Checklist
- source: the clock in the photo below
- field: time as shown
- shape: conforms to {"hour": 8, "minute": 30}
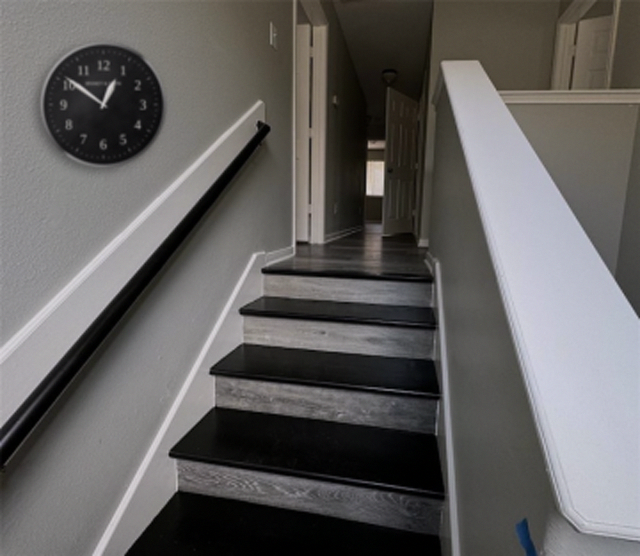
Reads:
{"hour": 12, "minute": 51}
